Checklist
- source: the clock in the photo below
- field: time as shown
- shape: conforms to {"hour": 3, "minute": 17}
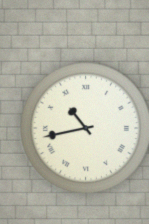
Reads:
{"hour": 10, "minute": 43}
